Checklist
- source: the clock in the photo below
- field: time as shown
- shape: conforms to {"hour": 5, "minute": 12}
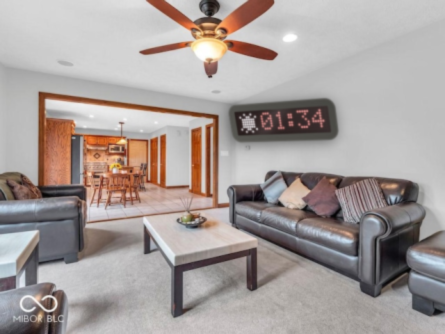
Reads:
{"hour": 1, "minute": 34}
